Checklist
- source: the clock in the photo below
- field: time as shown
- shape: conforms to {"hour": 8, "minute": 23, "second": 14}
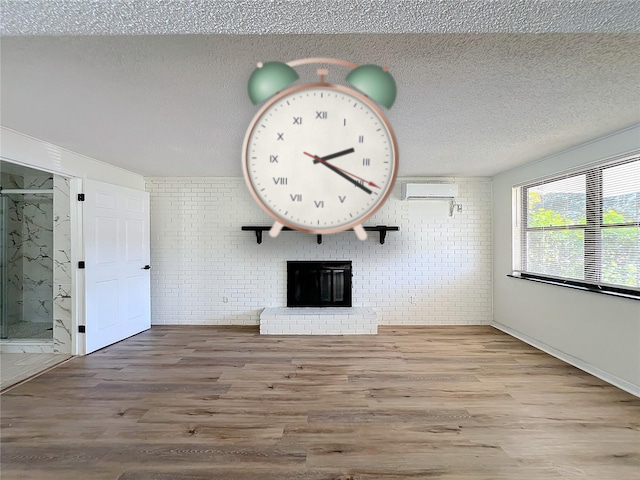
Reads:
{"hour": 2, "minute": 20, "second": 19}
